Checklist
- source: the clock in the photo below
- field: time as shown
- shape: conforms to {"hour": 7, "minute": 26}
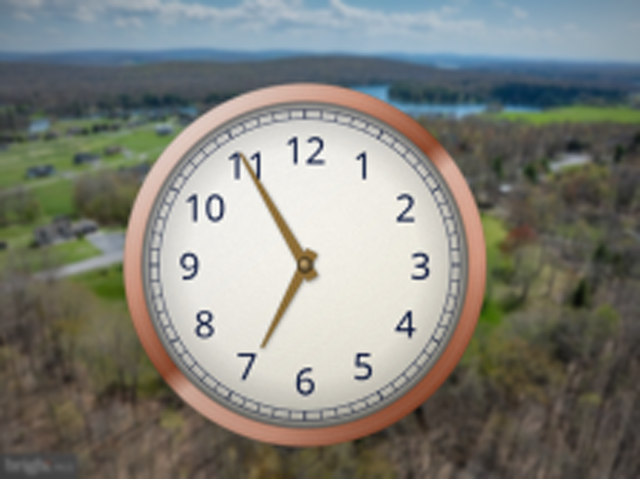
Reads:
{"hour": 6, "minute": 55}
